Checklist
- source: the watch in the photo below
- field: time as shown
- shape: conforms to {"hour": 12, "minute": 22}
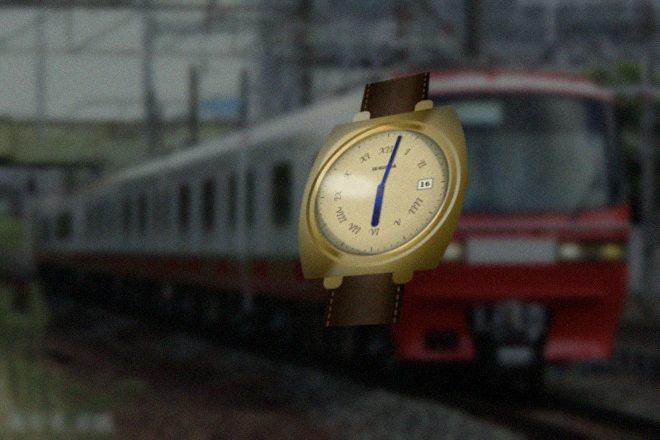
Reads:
{"hour": 6, "minute": 2}
